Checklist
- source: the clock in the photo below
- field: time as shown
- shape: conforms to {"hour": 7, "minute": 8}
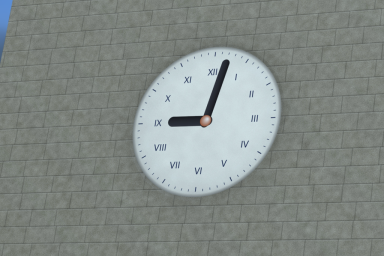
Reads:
{"hour": 9, "minute": 2}
